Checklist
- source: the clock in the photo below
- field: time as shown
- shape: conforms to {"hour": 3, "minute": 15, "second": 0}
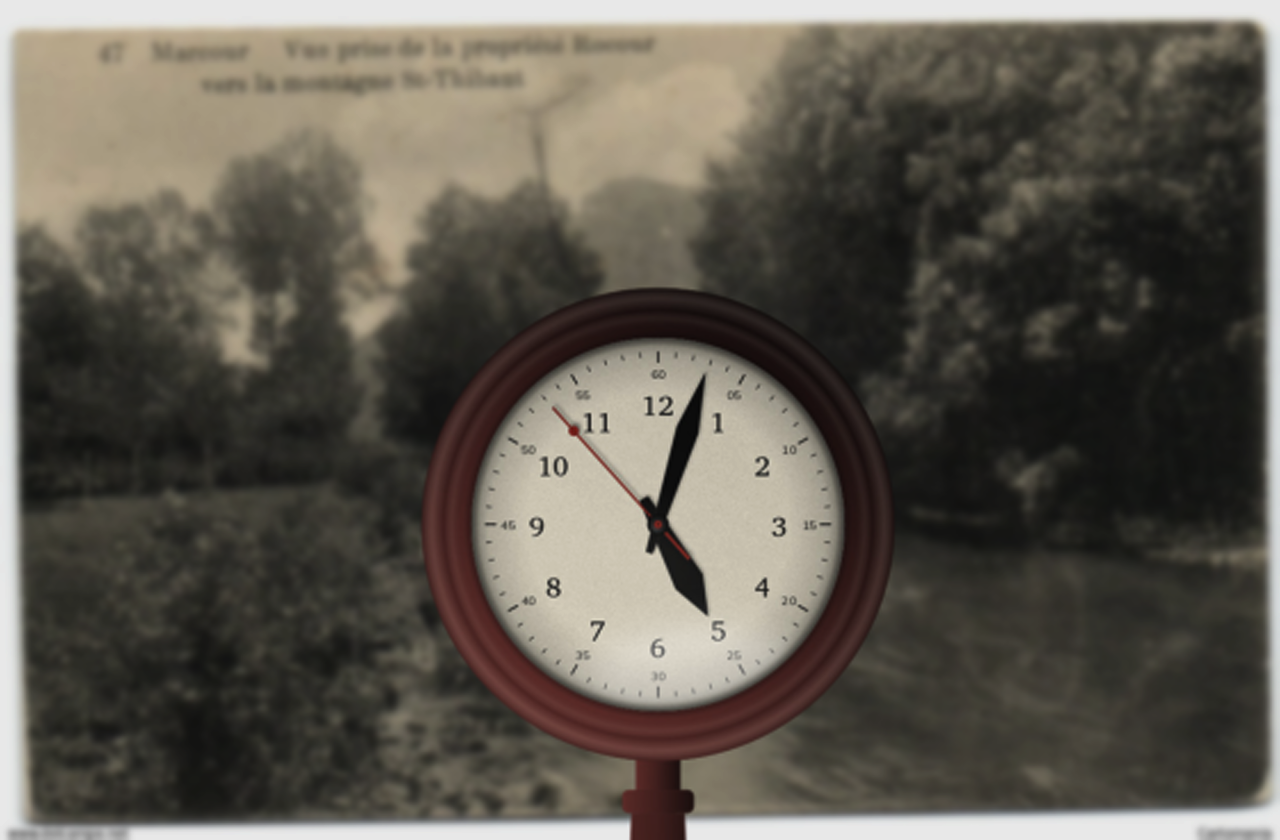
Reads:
{"hour": 5, "minute": 2, "second": 53}
